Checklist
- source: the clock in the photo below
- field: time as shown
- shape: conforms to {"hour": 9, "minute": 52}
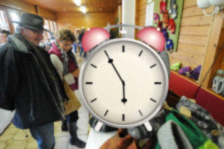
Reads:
{"hour": 5, "minute": 55}
